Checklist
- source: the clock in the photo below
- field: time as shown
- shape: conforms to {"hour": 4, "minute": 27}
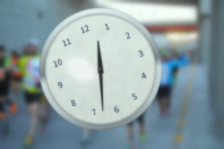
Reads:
{"hour": 12, "minute": 33}
